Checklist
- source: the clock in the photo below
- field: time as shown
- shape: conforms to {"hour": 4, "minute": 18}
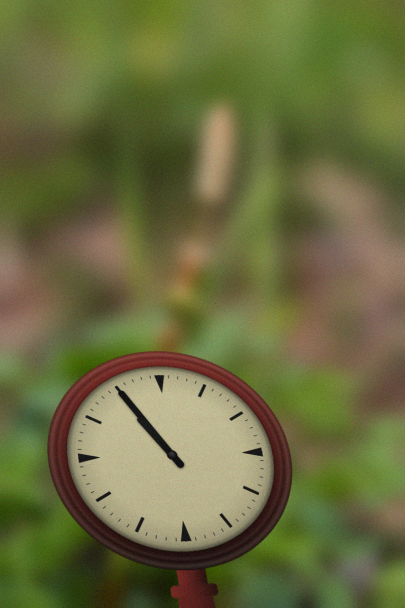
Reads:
{"hour": 10, "minute": 55}
